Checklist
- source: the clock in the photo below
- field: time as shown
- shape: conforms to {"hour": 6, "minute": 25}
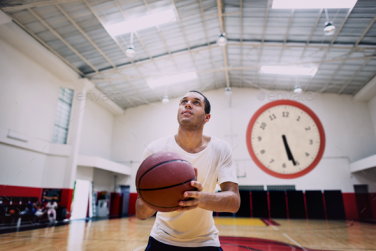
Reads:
{"hour": 5, "minute": 26}
